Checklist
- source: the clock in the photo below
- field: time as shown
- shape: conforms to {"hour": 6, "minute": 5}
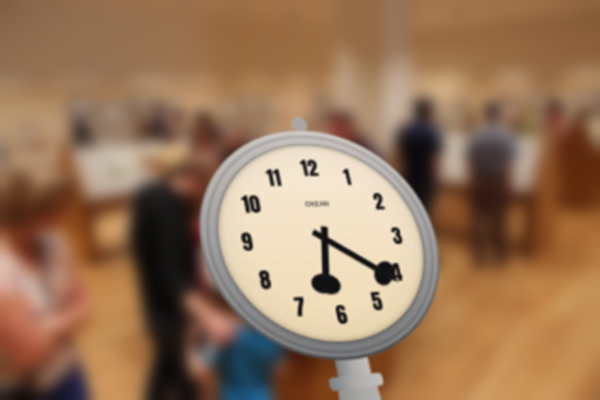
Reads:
{"hour": 6, "minute": 21}
